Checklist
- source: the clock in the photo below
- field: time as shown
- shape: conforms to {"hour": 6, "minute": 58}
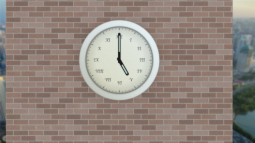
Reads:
{"hour": 5, "minute": 0}
